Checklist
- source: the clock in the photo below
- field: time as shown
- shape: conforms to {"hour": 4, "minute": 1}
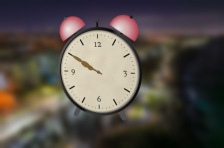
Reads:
{"hour": 9, "minute": 50}
